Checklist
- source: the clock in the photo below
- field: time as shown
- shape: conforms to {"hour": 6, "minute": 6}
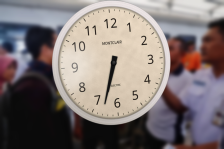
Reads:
{"hour": 6, "minute": 33}
